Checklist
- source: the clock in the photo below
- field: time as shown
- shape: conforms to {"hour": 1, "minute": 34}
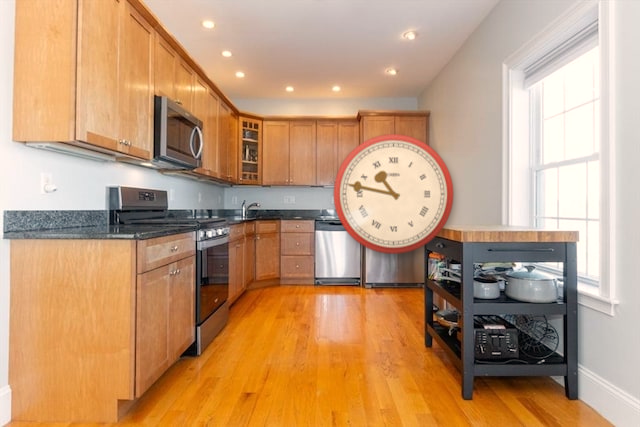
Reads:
{"hour": 10, "minute": 47}
